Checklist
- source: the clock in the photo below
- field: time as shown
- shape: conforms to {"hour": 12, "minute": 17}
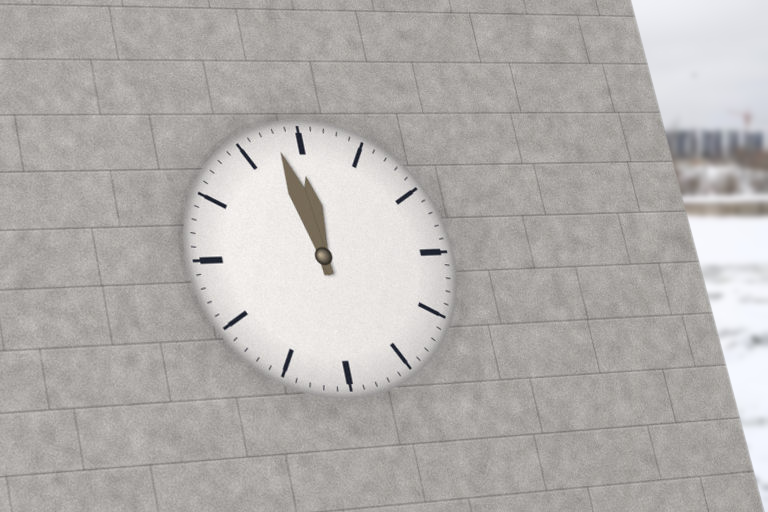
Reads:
{"hour": 11, "minute": 58}
